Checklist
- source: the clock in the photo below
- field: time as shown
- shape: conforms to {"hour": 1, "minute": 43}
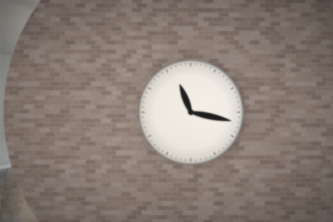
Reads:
{"hour": 11, "minute": 17}
